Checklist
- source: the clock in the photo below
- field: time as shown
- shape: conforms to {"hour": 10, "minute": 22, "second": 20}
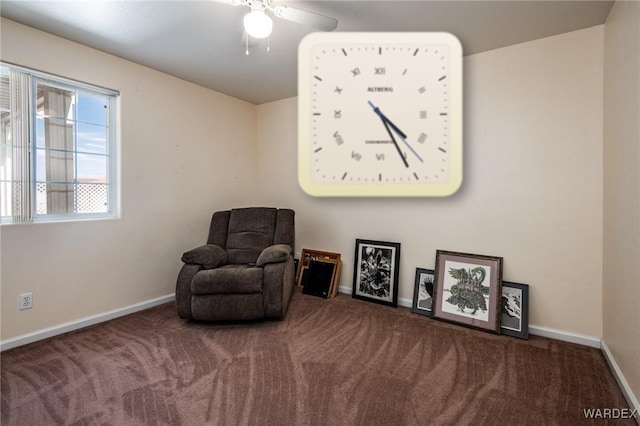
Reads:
{"hour": 4, "minute": 25, "second": 23}
